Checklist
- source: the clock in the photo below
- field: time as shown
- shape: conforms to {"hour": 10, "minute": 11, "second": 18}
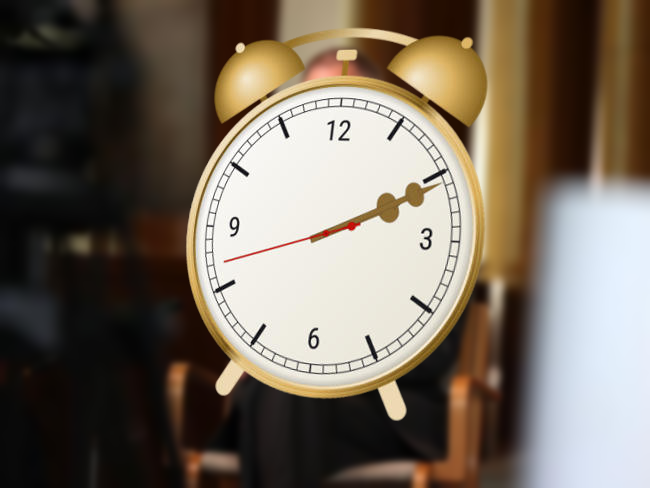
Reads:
{"hour": 2, "minute": 10, "second": 42}
